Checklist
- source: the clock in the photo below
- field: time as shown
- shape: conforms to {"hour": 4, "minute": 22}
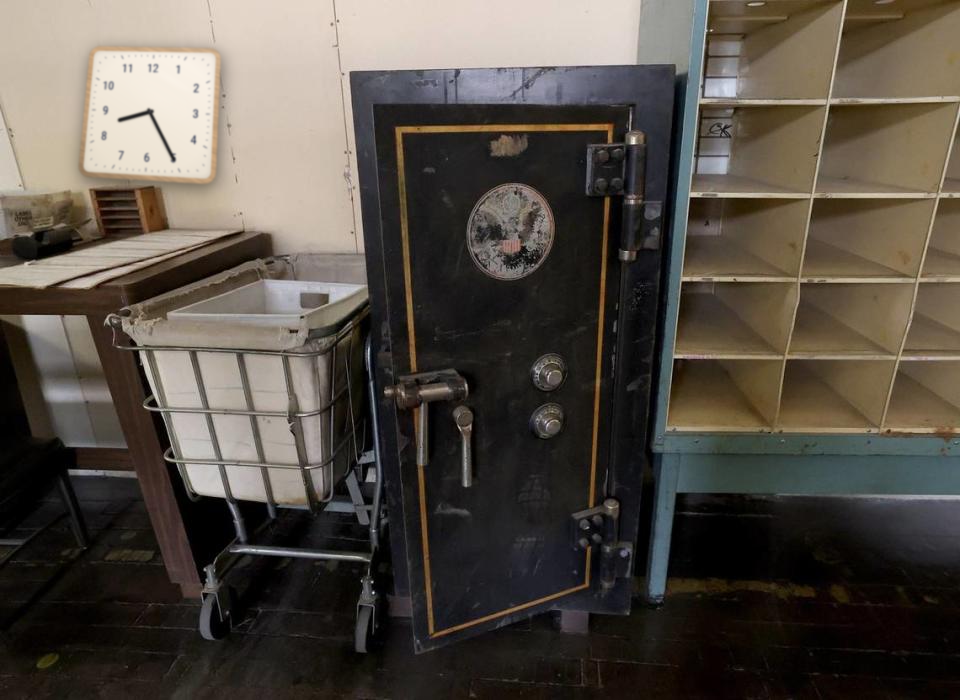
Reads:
{"hour": 8, "minute": 25}
